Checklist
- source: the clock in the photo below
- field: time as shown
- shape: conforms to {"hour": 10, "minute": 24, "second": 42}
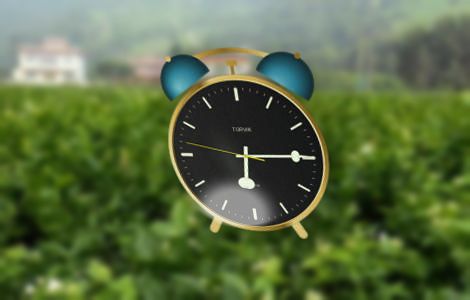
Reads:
{"hour": 6, "minute": 14, "second": 47}
